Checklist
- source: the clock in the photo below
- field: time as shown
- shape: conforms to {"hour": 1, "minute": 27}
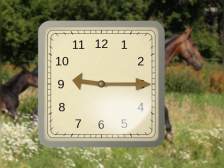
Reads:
{"hour": 9, "minute": 15}
